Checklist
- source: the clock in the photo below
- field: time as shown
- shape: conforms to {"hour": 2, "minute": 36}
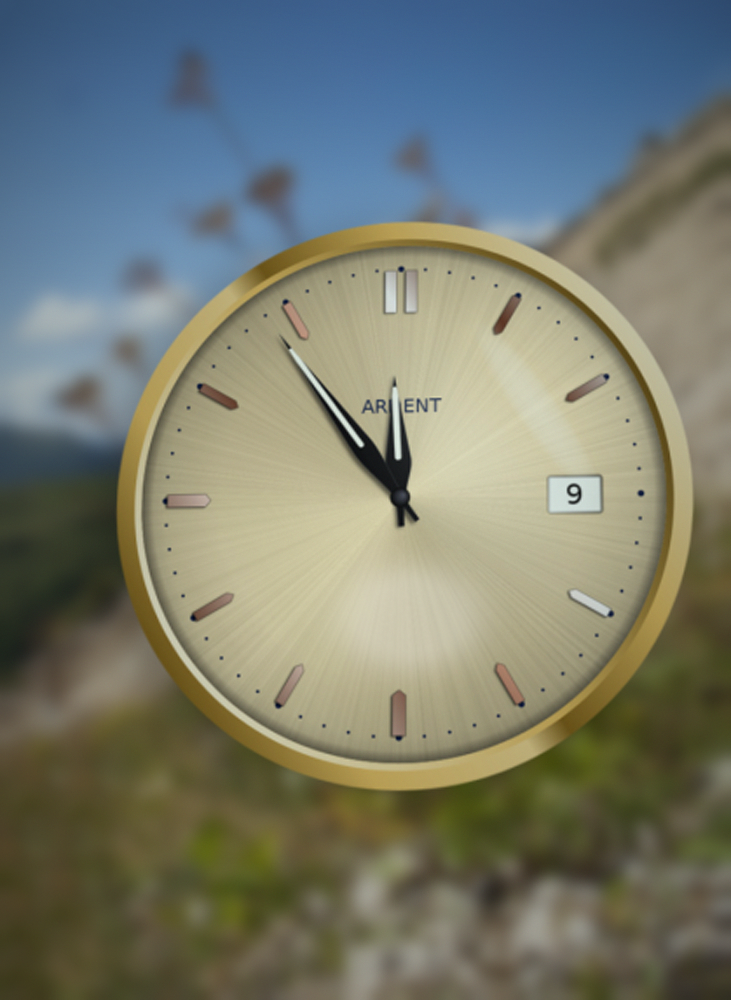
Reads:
{"hour": 11, "minute": 54}
